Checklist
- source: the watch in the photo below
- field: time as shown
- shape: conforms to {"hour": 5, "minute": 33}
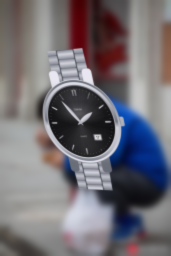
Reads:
{"hour": 1, "minute": 54}
